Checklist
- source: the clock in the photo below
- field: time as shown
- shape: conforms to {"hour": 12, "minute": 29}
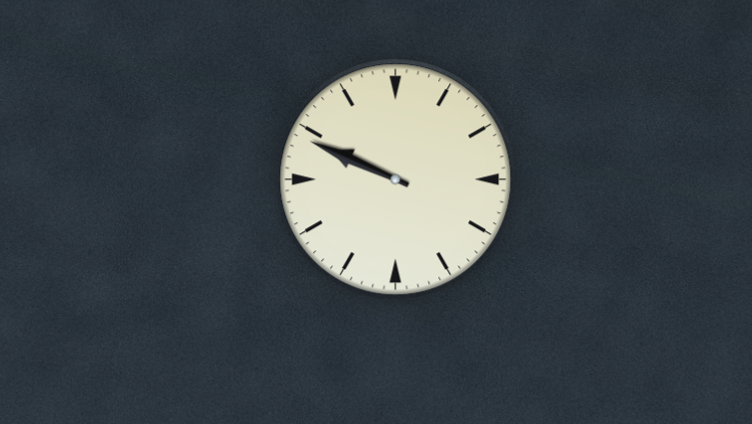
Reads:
{"hour": 9, "minute": 49}
